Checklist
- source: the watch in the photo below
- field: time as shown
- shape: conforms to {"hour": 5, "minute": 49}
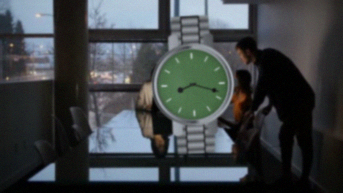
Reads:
{"hour": 8, "minute": 18}
